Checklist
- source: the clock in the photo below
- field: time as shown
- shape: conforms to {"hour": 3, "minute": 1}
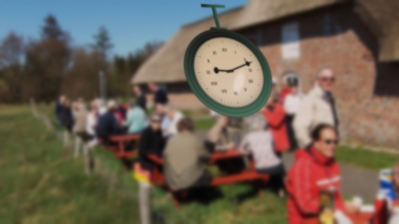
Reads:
{"hour": 9, "minute": 12}
